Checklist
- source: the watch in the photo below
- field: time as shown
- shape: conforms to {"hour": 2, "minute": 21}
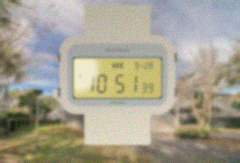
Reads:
{"hour": 10, "minute": 51}
